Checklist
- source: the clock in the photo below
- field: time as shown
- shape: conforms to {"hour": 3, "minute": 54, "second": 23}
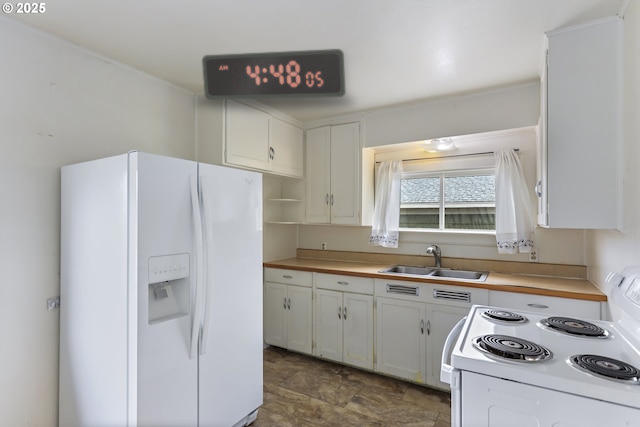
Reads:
{"hour": 4, "minute": 48, "second": 5}
